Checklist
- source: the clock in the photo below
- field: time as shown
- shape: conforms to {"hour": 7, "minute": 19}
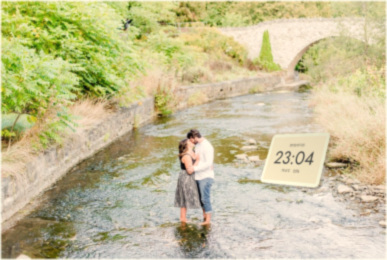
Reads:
{"hour": 23, "minute": 4}
